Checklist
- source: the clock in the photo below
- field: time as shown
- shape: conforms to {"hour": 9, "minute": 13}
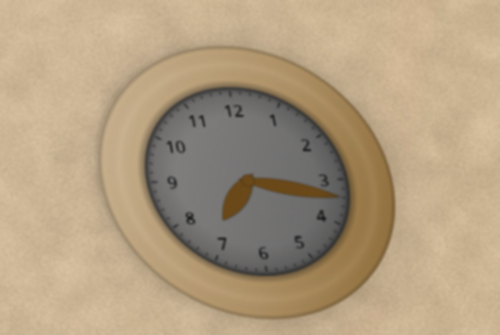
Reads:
{"hour": 7, "minute": 17}
